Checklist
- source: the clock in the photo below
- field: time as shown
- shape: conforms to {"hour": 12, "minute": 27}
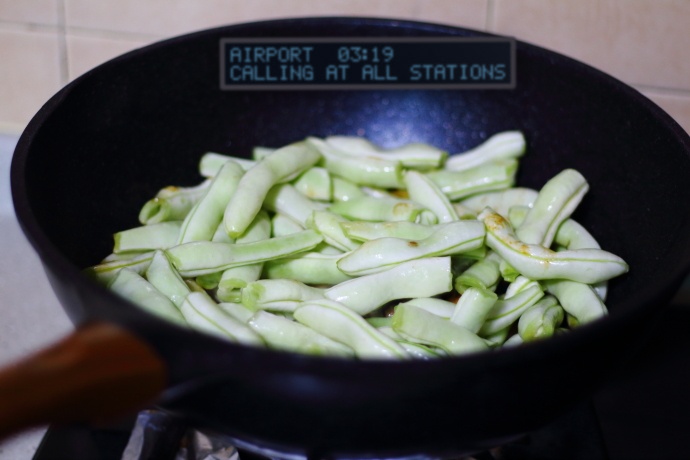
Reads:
{"hour": 3, "minute": 19}
